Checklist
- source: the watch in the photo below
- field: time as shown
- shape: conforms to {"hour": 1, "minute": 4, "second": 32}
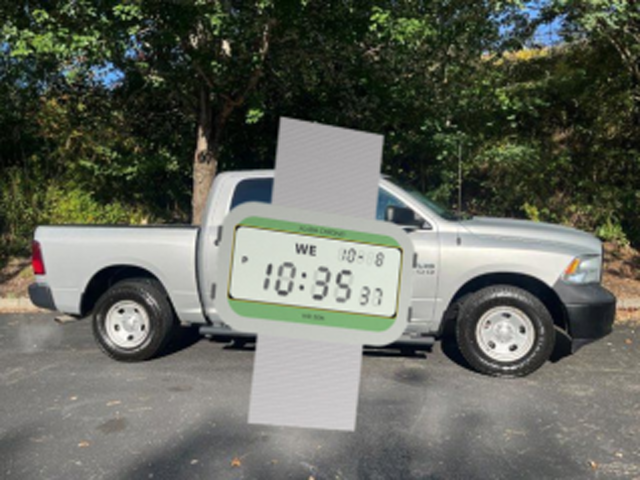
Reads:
{"hour": 10, "minute": 35, "second": 37}
